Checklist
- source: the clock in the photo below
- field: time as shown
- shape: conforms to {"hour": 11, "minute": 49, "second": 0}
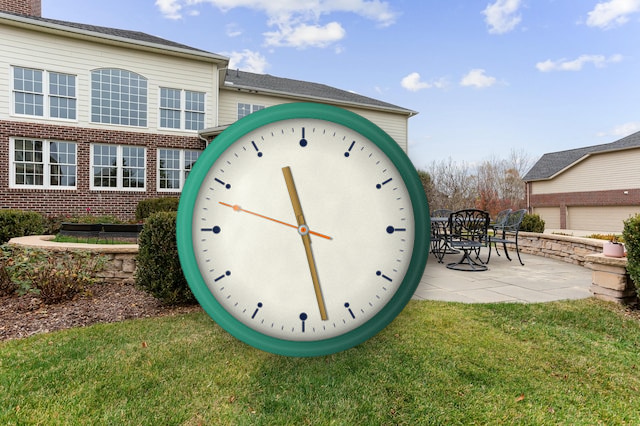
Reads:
{"hour": 11, "minute": 27, "second": 48}
